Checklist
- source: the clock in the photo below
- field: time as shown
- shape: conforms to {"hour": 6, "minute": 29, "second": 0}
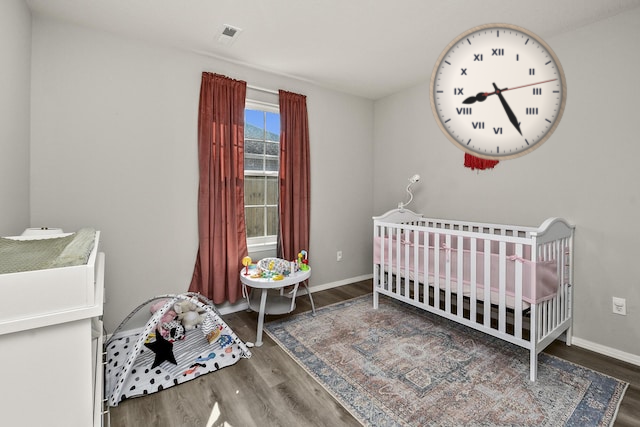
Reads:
{"hour": 8, "minute": 25, "second": 13}
